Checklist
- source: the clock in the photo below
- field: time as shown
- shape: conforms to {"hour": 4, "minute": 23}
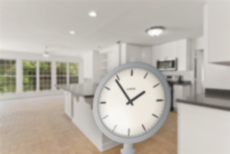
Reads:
{"hour": 1, "minute": 54}
